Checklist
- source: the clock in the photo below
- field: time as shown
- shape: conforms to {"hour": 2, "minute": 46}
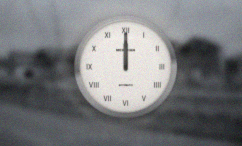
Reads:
{"hour": 12, "minute": 0}
